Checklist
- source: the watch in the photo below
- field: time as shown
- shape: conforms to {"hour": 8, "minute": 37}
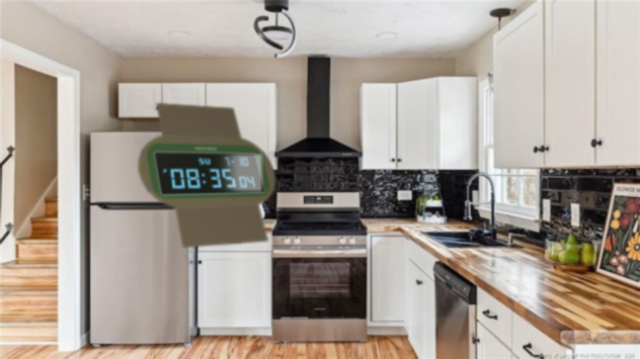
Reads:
{"hour": 8, "minute": 35}
